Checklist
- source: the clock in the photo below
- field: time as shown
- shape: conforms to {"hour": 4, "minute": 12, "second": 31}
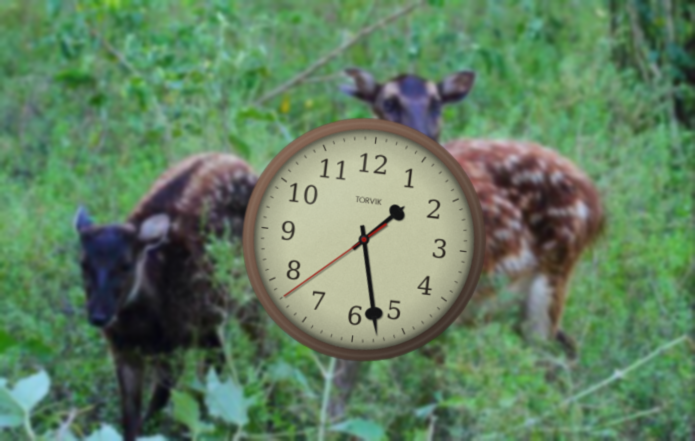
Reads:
{"hour": 1, "minute": 27, "second": 38}
